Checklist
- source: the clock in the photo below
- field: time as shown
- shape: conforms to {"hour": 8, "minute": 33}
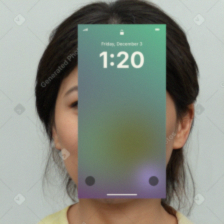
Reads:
{"hour": 1, "minute": 20}
